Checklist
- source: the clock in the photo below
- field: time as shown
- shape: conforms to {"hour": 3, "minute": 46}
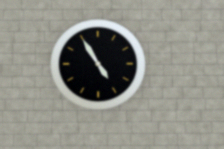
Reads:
{"hour": 4, "minute": 55}
